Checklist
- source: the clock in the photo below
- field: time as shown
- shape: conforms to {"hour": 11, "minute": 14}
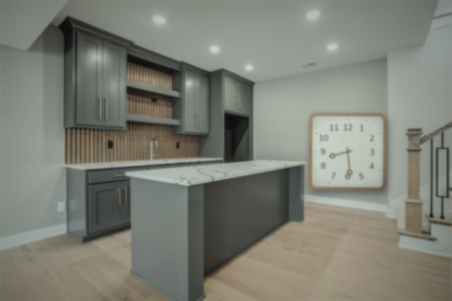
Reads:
{"hour": 8, "minute": 29}
